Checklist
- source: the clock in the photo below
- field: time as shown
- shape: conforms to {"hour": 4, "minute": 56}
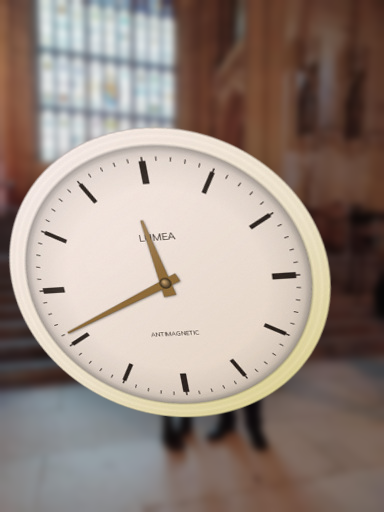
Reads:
{"hour": 11, "minute": 41}
